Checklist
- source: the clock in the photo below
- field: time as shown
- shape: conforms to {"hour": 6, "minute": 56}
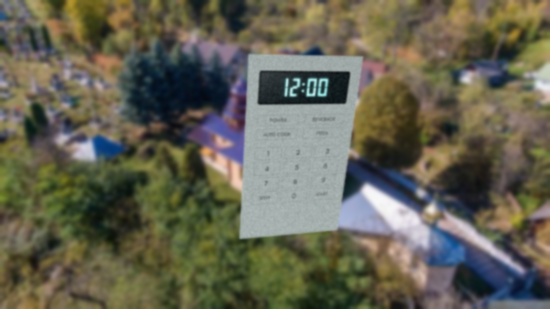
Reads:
{"hour": 12, "minute": 0}
